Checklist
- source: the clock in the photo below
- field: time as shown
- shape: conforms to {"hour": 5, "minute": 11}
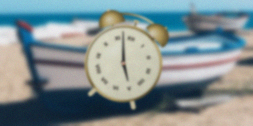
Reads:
{"hour": 4, "minute": 57}
